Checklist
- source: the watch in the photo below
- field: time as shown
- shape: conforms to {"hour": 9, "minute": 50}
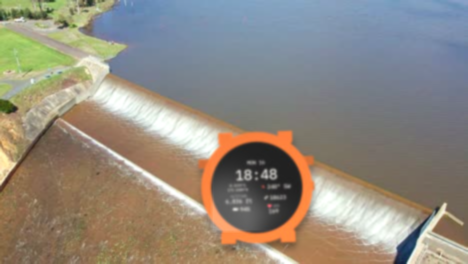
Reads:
{"hour": 18, "minute": 48}
